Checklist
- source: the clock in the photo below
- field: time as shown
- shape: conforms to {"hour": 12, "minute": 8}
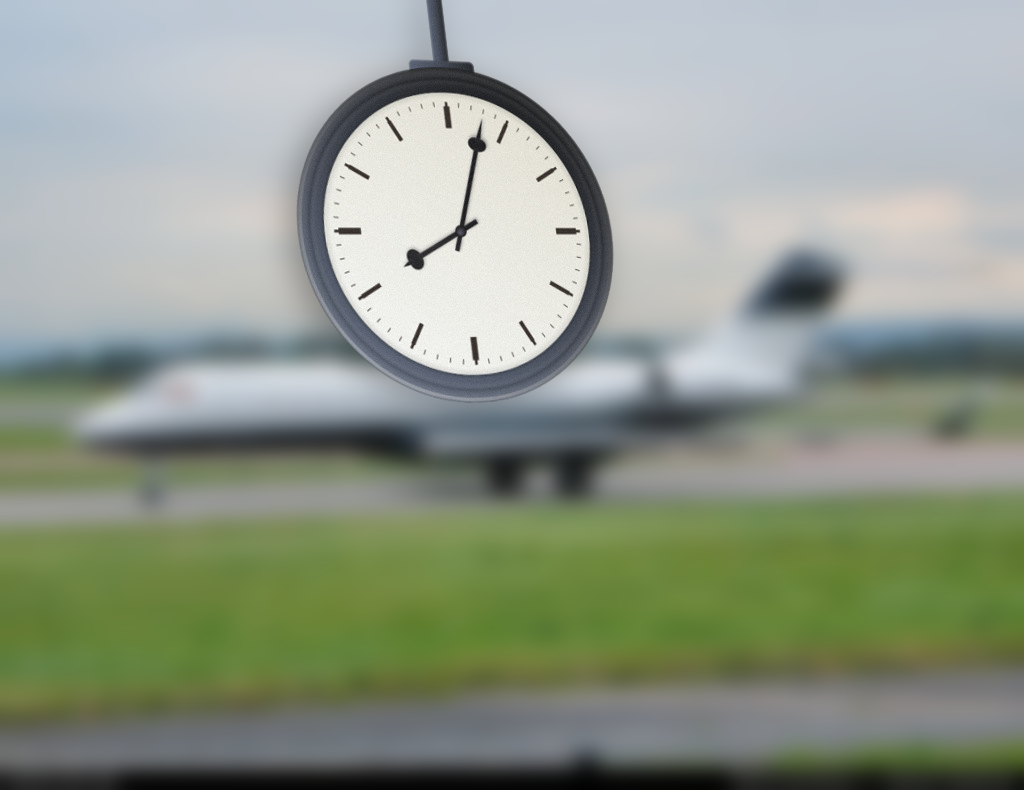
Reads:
{"hour": 8, "minute": 3}
